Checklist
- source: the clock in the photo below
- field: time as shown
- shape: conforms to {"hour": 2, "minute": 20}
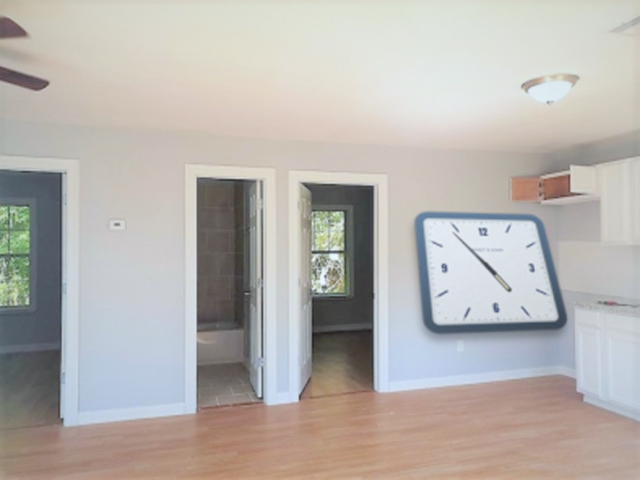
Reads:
{"hour": 4, "minute": 54}
